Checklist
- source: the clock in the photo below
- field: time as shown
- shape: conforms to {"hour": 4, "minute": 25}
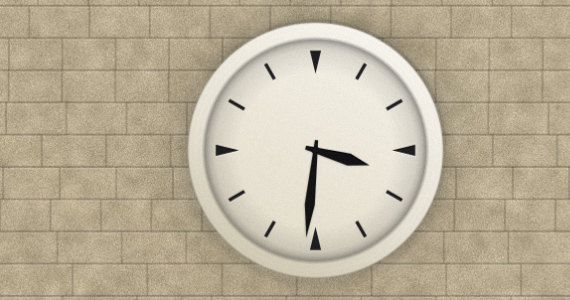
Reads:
{"hour": 3, "minute": 31}
